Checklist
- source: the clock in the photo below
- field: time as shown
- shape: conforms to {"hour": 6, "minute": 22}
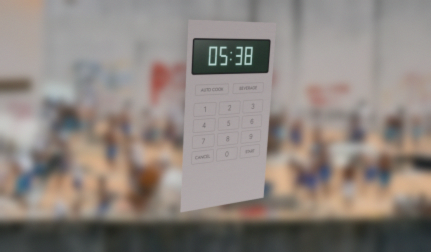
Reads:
{"hour": 5, "minute": 38}
